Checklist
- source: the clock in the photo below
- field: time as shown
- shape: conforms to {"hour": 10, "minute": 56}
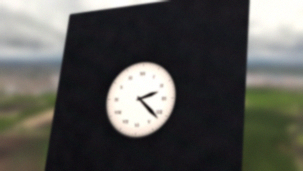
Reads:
{"hour": 2, "minute": 22}
